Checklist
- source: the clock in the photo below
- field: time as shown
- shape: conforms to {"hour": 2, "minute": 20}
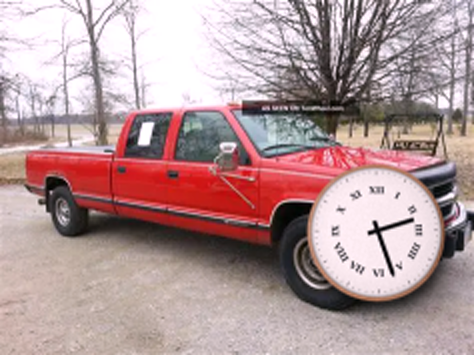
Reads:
{"hour": 2, "minute": 27}
